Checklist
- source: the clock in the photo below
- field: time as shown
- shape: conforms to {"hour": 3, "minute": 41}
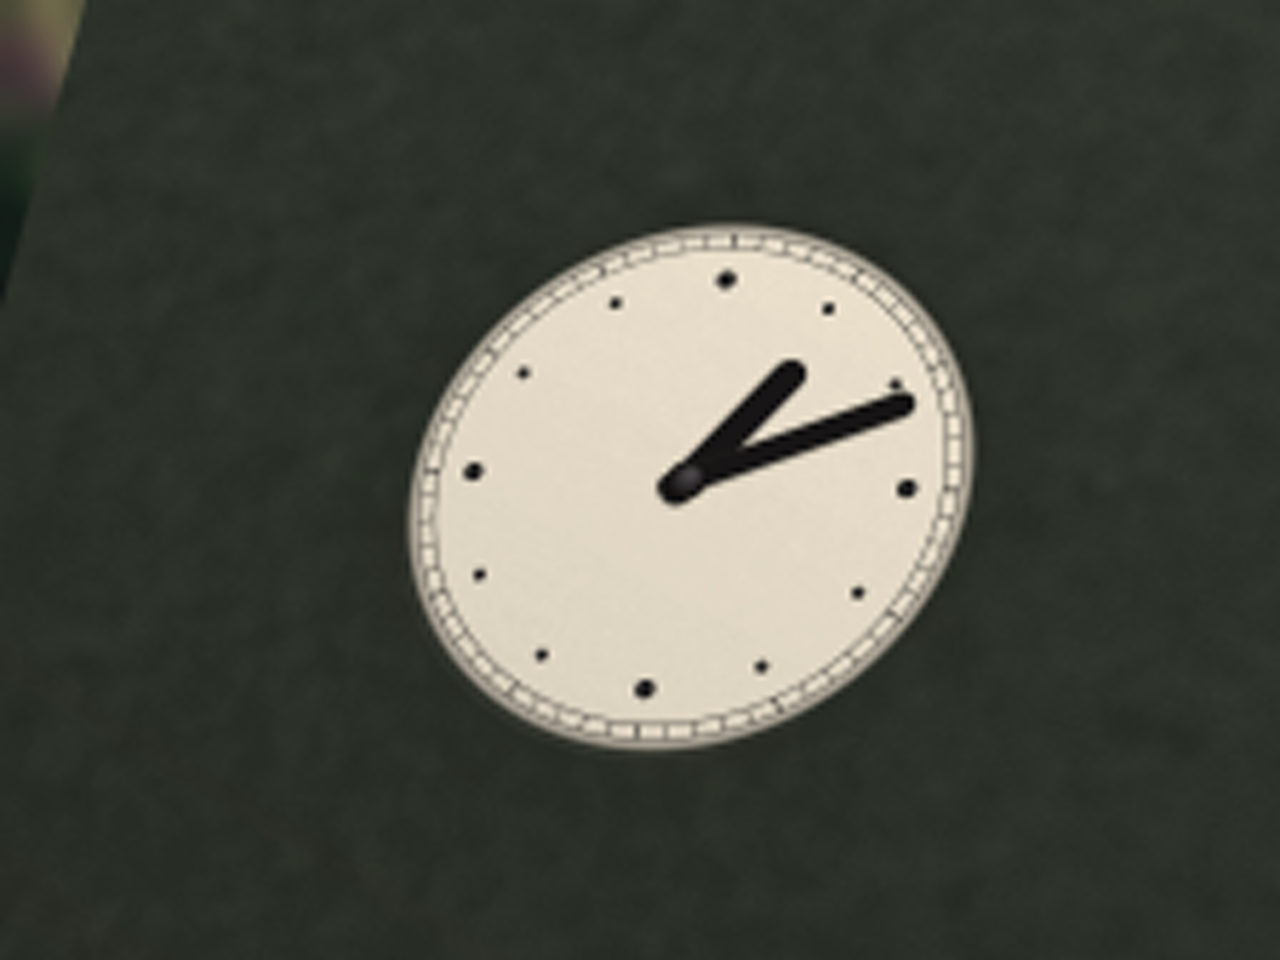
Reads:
{"hour": 1, "minute": 11}
